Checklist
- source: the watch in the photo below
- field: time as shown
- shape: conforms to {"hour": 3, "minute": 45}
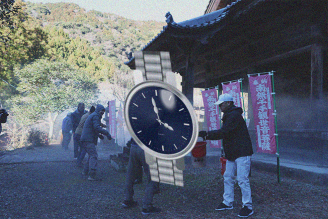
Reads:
{"hour": 3, "minute": 58}
